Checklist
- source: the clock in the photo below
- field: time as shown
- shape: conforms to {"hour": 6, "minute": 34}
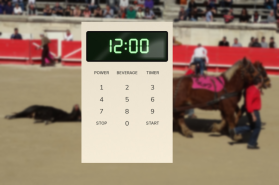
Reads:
{"hour": 12, "minute": 0}
